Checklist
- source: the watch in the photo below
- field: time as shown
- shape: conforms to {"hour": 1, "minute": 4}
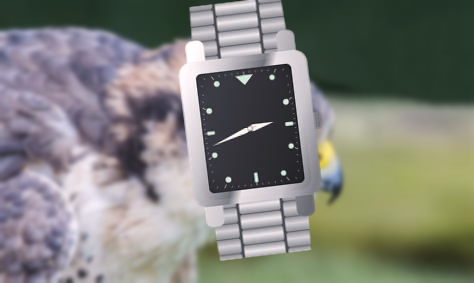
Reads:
{"hour": 2, "minute": 42}
